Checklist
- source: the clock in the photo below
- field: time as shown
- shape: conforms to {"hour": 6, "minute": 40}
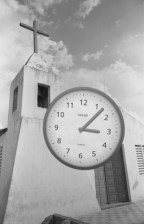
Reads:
{"hour": 3, "minute": 7}
